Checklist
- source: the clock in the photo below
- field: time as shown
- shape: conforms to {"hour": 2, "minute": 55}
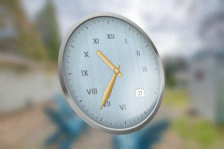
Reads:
{"hour": 10, "minute": 36}
